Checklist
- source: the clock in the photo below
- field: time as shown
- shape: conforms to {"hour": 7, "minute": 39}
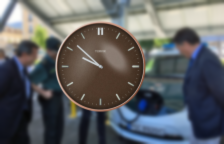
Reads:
{"hour": 9, "minute": 52}
